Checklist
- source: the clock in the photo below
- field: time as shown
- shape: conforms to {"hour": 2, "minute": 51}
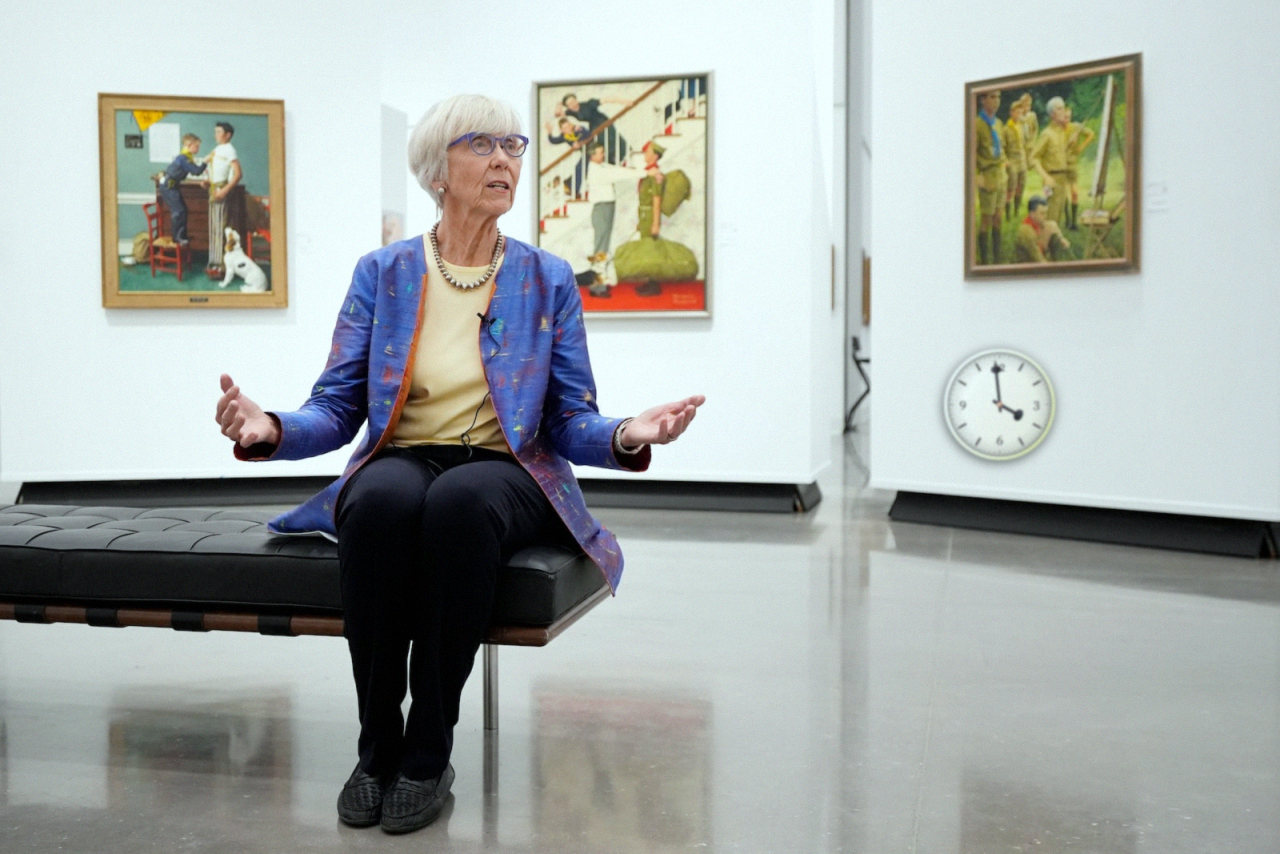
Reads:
{"hour": 3, "minute": 59}
